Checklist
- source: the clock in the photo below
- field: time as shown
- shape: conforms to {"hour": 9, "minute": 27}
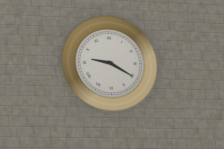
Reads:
{"hour": 9, "minute": 20}
